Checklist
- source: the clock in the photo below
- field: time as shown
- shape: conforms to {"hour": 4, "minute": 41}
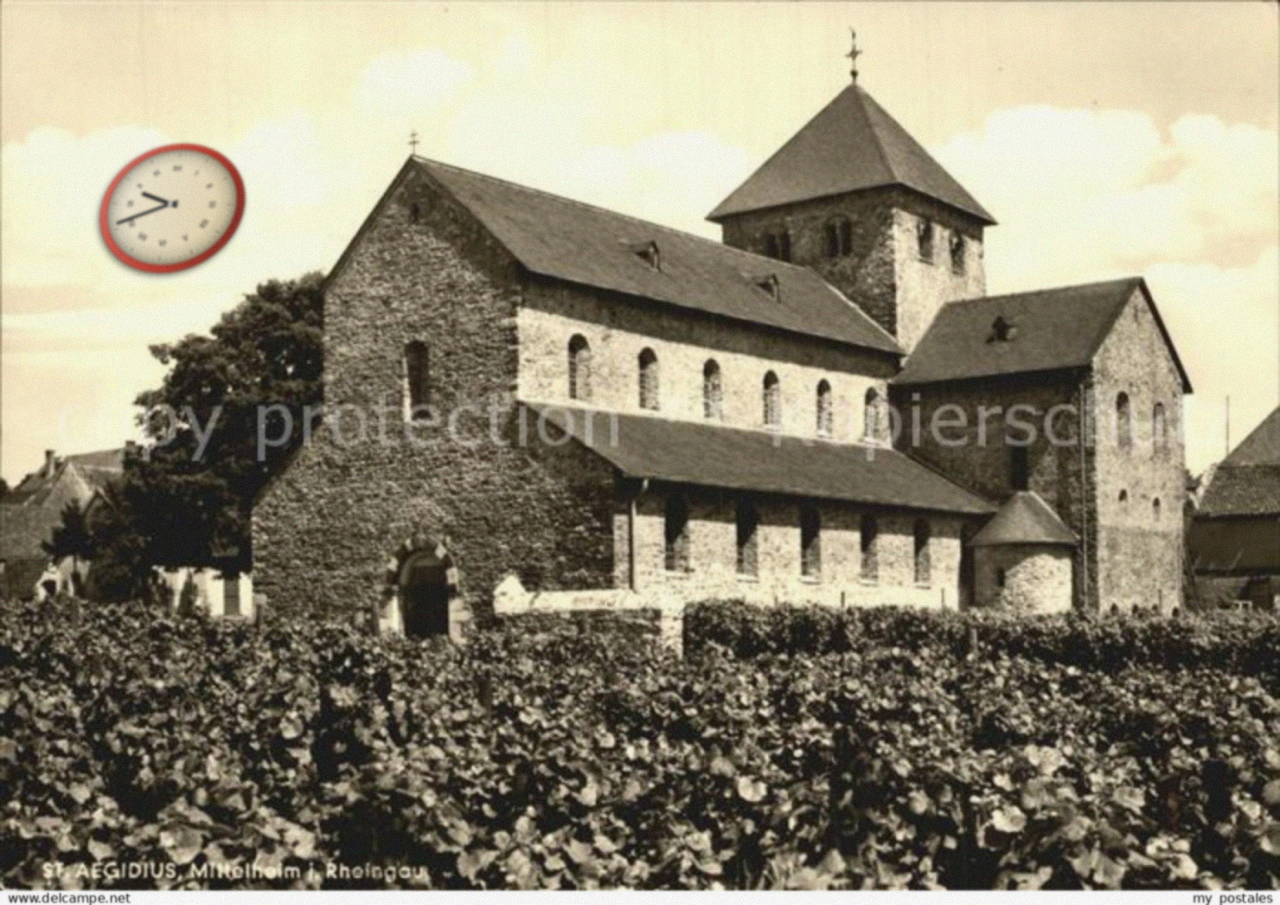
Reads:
{"hour": 9, "minute": 41}
